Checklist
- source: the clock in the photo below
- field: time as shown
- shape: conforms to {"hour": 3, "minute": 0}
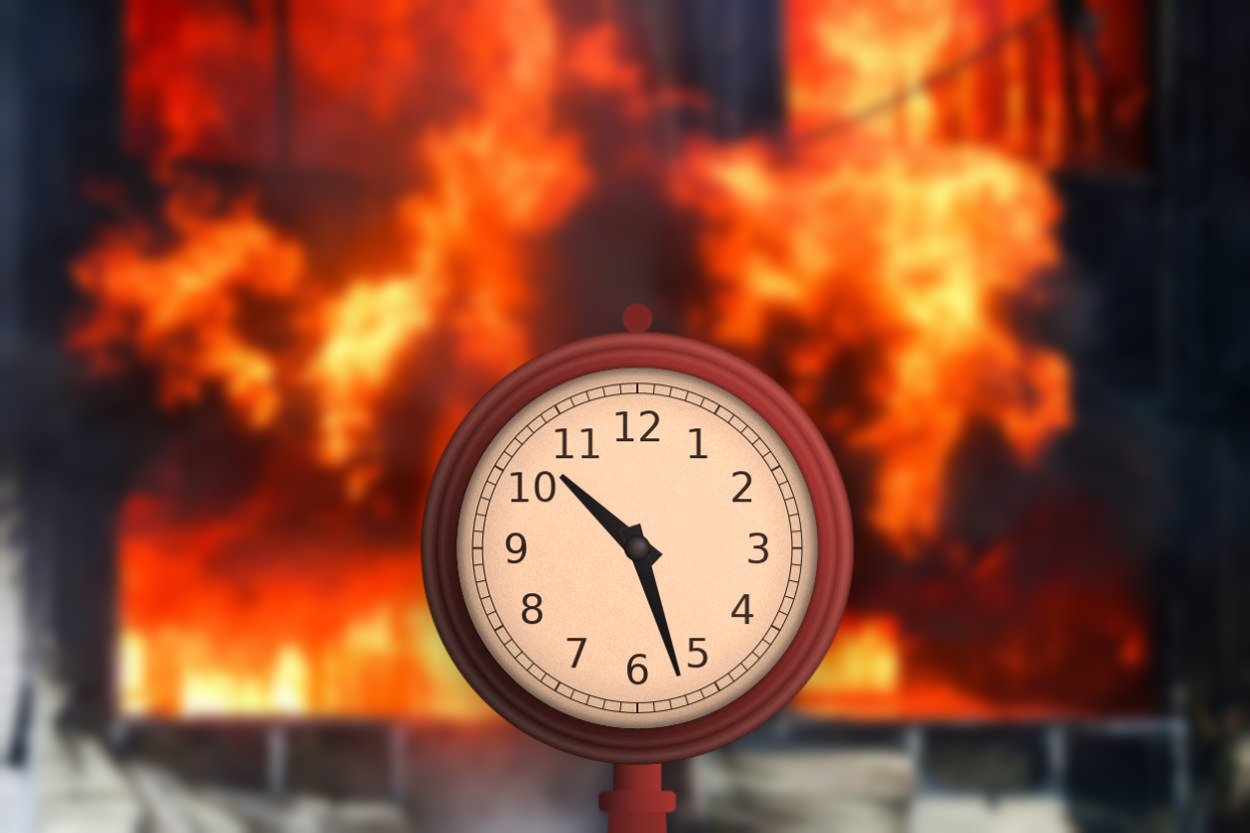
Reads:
{"hour": 10, "minute": 27}
